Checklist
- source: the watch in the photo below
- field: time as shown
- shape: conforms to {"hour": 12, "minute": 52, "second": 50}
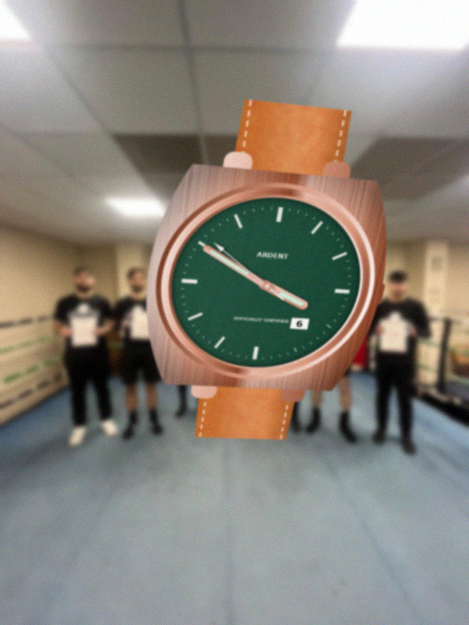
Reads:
{"hour": 3, "minute": 49, "second": 51}
